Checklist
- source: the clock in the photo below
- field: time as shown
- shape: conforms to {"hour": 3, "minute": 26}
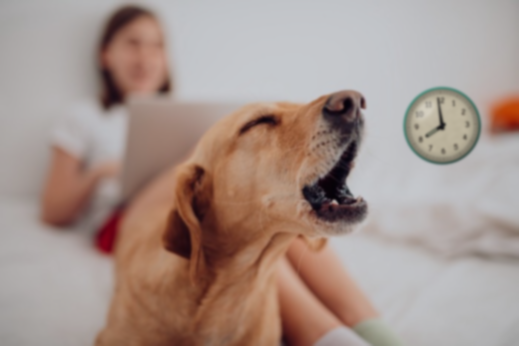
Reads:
{"hour": 7, "minute": 59}
